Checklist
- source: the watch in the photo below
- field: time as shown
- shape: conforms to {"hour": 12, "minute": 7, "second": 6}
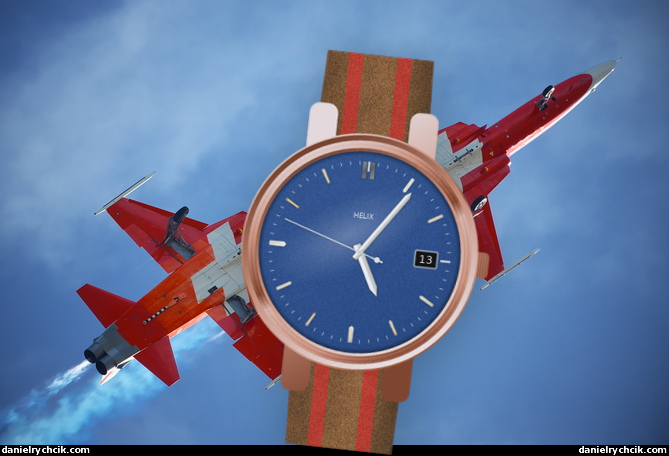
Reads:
{"hour": 5, "minute": 5, "second": 48}
